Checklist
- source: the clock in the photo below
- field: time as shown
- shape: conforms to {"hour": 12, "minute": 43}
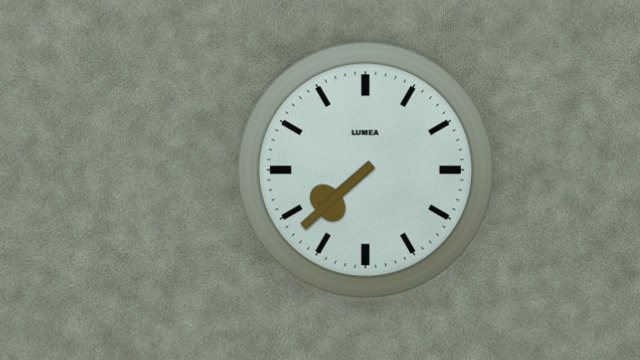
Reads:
{"hour": 7, "minute": 38}
